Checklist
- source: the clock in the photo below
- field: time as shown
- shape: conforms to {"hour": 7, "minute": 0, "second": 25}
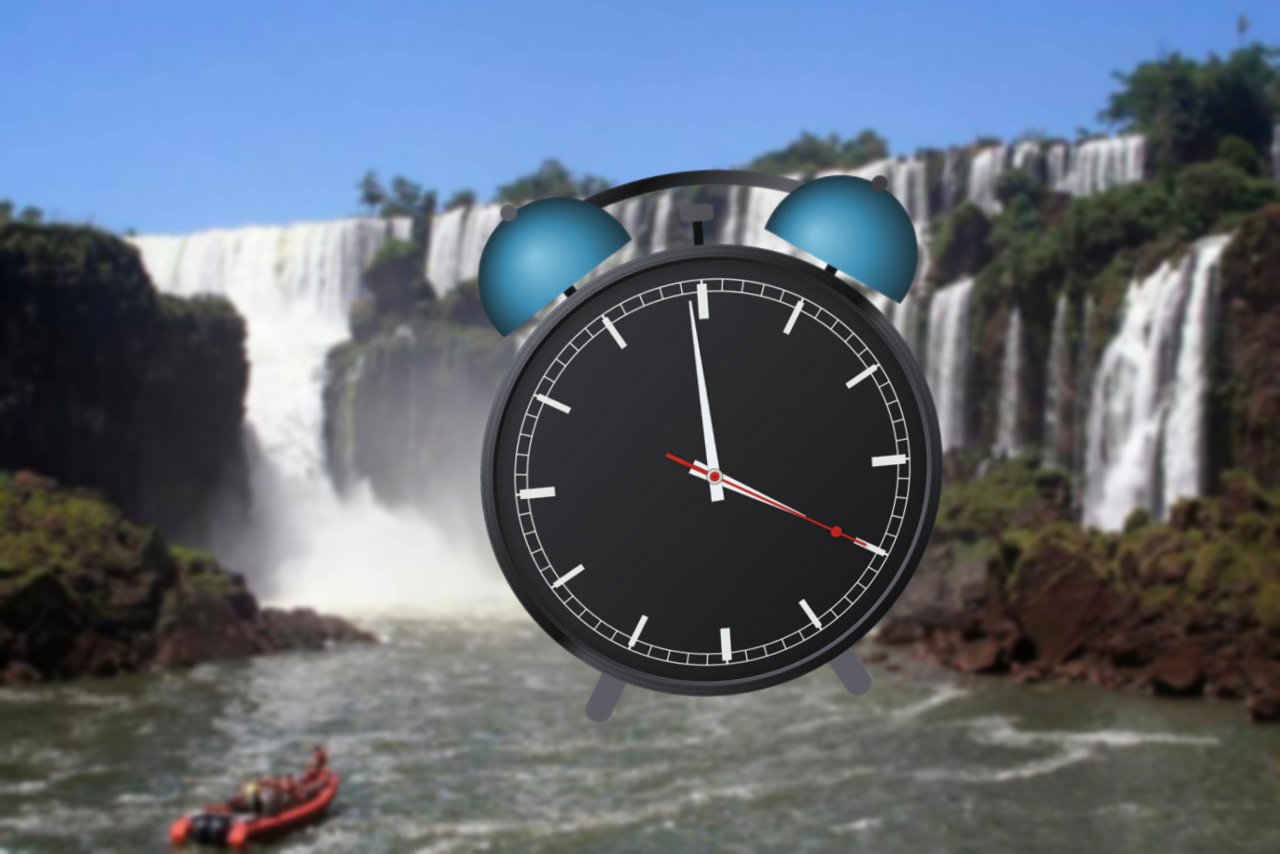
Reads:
{"hour": 3, "minute": 59, "second": 20}
